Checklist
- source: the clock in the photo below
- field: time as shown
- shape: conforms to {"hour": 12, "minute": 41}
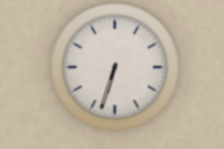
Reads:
{"hour": 6, "minute": 33}
